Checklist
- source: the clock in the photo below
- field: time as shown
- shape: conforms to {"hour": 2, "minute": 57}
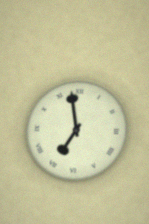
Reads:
{"hour": 6, "minute": 58}
